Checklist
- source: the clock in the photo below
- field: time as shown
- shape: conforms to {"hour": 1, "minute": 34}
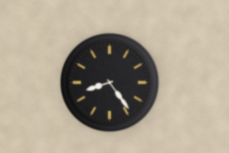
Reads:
{"hour": 8, "minute": 24}
